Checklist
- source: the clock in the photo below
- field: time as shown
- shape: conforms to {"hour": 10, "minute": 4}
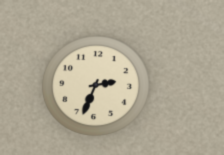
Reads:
{"hour": 2, "minute": 33}
